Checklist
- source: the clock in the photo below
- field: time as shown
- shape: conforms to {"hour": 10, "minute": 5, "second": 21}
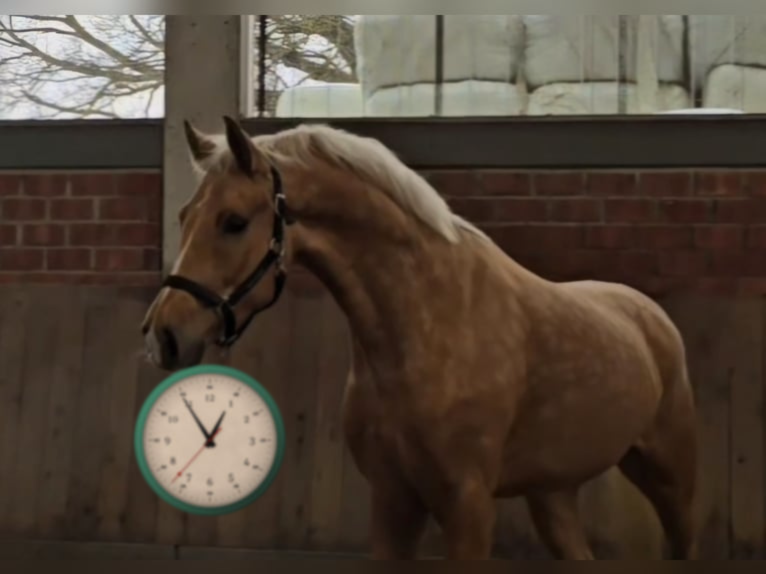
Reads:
{"hour": 12, "minute": 54, "second": 37}
